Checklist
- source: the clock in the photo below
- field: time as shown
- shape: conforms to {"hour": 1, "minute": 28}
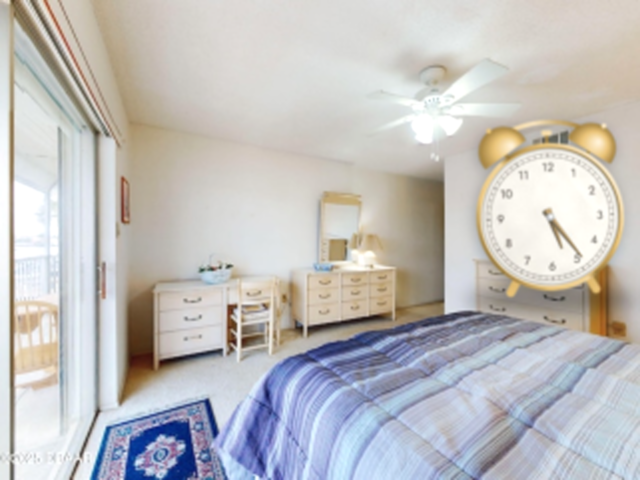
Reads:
{"hour": 5, "minute": 24}
